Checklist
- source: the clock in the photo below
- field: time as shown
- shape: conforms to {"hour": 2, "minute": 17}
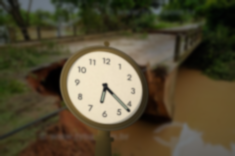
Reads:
{"hour": 6, "minute": 22}
